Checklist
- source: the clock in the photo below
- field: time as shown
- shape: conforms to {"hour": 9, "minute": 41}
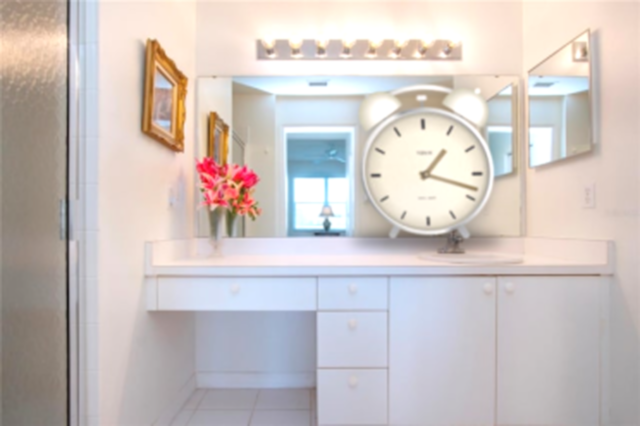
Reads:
{"hour": 1, "minute": 18}
